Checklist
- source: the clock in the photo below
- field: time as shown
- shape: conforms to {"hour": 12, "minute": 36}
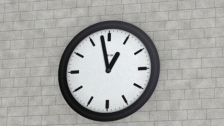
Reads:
{"hour": 12, "minute": 58}
